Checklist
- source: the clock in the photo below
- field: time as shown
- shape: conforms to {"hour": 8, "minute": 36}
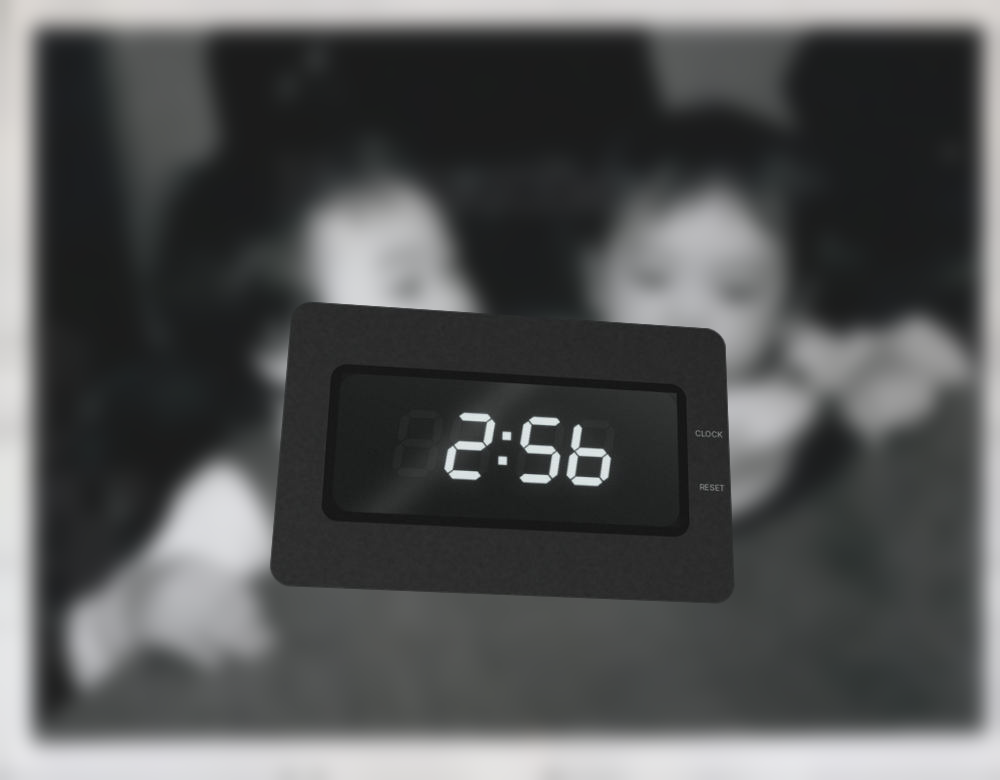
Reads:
{"hour": 2, "minute": 56}
